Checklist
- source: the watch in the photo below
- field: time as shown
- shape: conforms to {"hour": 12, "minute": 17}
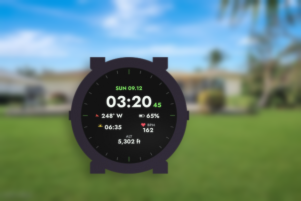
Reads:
{"hour": 3, "minute": 20}
